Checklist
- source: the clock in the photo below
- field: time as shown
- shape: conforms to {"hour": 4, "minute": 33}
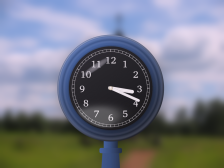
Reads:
{"hour": 3, "minute": 19}
